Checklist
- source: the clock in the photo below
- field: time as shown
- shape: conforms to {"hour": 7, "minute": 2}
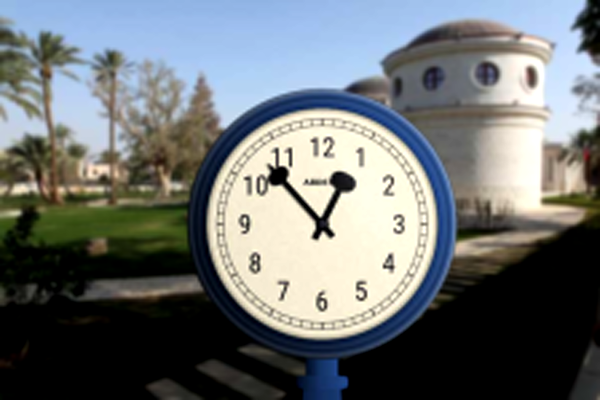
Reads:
{"hour": 12, "minute": 53}
